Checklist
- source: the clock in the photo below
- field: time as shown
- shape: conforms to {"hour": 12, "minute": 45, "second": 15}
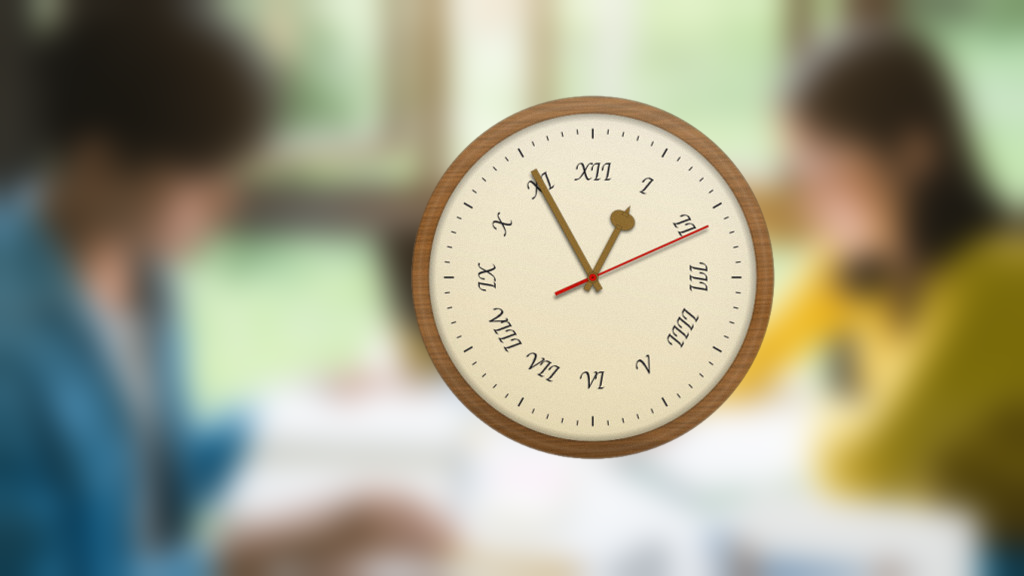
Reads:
{"hour": 12, "minute": 55, "second": 11}
